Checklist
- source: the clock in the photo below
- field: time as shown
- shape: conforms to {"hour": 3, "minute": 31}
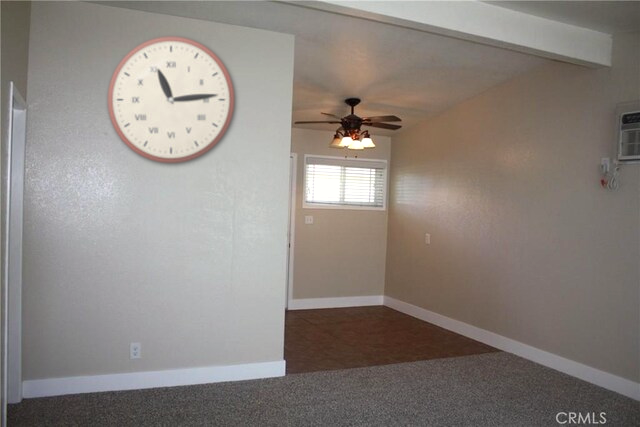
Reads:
{"hour": 11, "minute": 14}
